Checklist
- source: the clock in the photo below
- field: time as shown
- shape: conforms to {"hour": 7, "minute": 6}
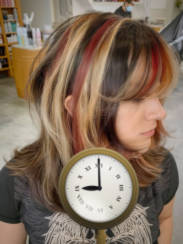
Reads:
{"hour": 9, "minute": 0}
